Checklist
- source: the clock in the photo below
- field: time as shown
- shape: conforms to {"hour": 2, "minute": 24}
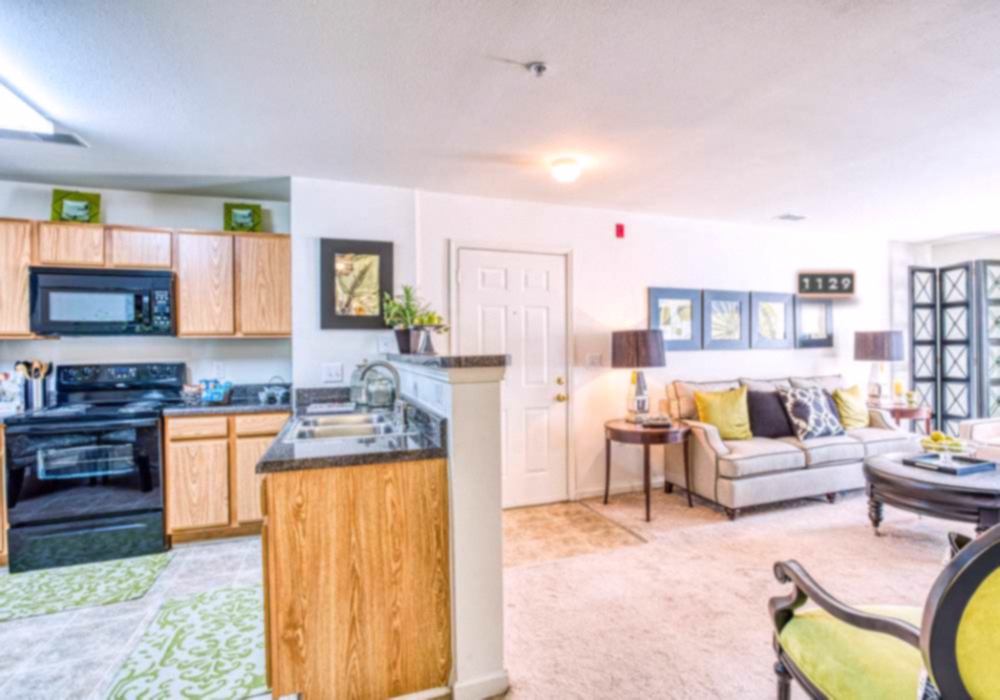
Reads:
{"hour": 11, "minute": 29}
